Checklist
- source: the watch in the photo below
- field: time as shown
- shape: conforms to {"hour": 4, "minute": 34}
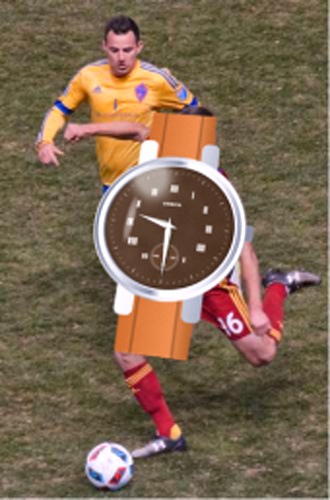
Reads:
{"hour": 9, "minute": 30}
